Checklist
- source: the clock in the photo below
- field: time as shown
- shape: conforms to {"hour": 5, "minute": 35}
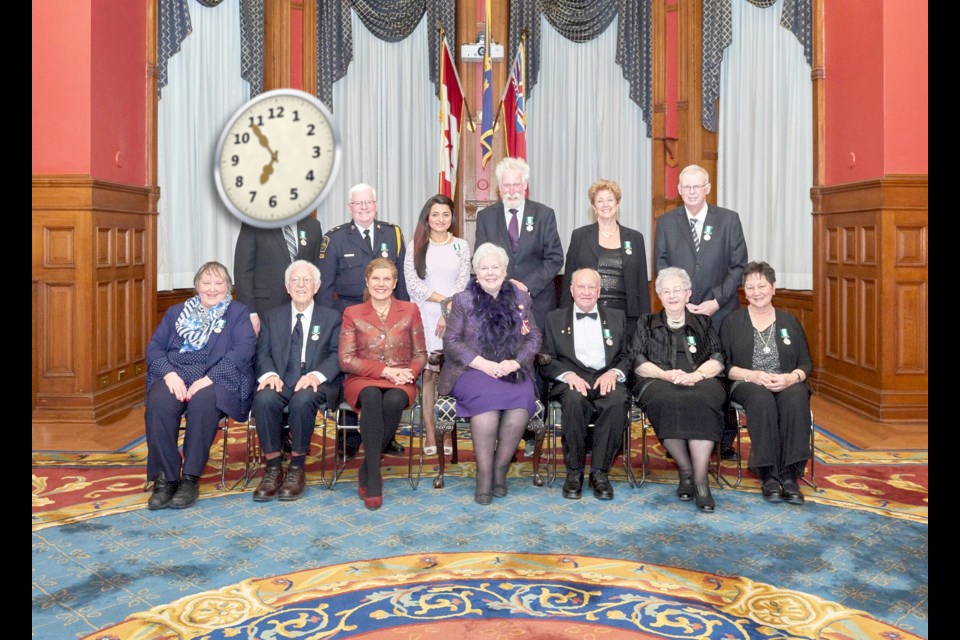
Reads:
{"hour": 6, "minute": 54}
